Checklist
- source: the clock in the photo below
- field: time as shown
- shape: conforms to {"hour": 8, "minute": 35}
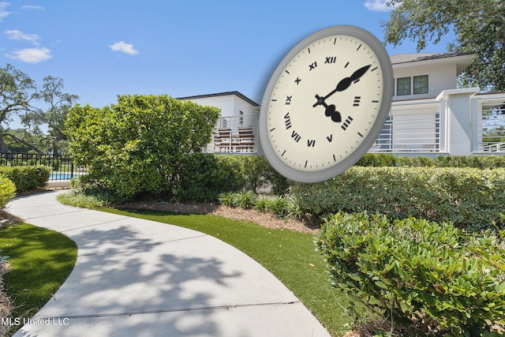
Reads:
{"hour": 4, "minute": 9}
